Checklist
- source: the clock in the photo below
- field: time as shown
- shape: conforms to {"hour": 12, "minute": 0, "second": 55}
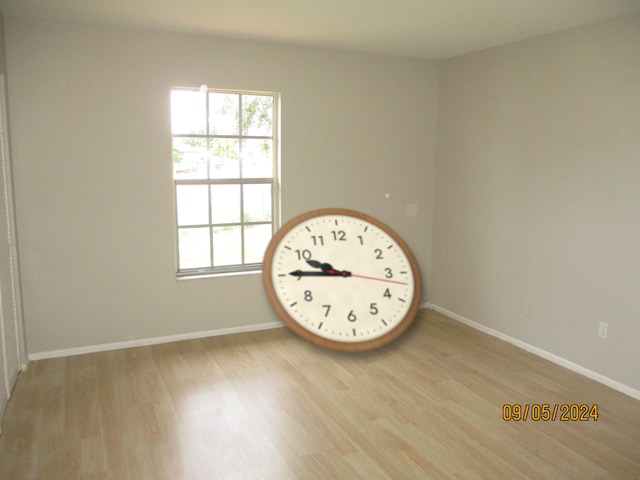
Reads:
{"hour": 9, "minute": 45, "second": 17}
